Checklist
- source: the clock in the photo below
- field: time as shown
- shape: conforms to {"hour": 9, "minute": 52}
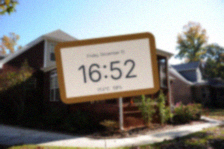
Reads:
{"hour": 16, "minute": 52}
